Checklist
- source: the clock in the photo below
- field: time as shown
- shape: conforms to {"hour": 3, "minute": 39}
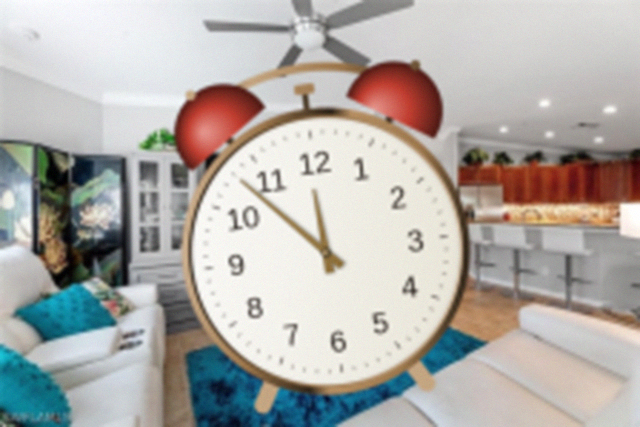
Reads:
{"hour": 11, "minute": 53}
